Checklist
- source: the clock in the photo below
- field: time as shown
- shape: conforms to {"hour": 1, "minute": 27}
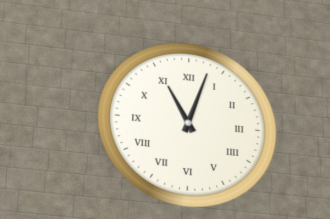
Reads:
{"hour": 11, "minute": 3}
